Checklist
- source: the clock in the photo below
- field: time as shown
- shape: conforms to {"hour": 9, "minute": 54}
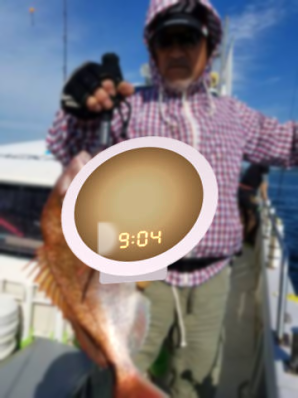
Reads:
{"hour": 9, "minute": 4}
